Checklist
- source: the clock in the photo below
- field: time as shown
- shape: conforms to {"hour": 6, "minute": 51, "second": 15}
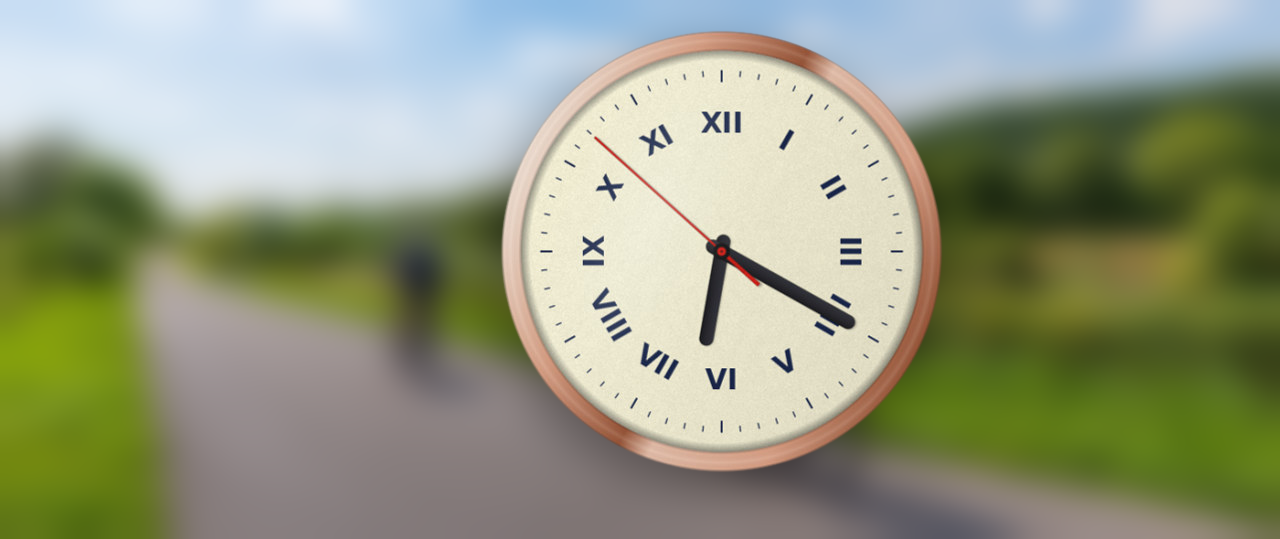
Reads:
{"hour": 6, "minute": 19, "second": 52}
